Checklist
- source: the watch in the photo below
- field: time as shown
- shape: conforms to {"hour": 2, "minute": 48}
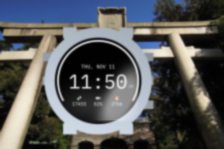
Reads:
{"hour": 11, "minute": 50}
